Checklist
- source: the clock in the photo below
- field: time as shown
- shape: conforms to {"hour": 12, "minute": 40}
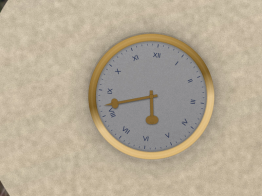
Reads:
{"hour": 5, "minute": 42}
